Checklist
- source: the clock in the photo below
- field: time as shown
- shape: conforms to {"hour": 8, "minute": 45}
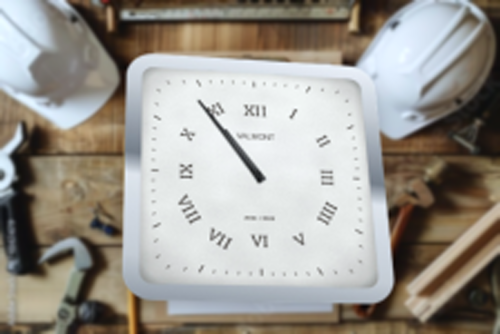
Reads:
{"hour": 10, "minute": 54}
